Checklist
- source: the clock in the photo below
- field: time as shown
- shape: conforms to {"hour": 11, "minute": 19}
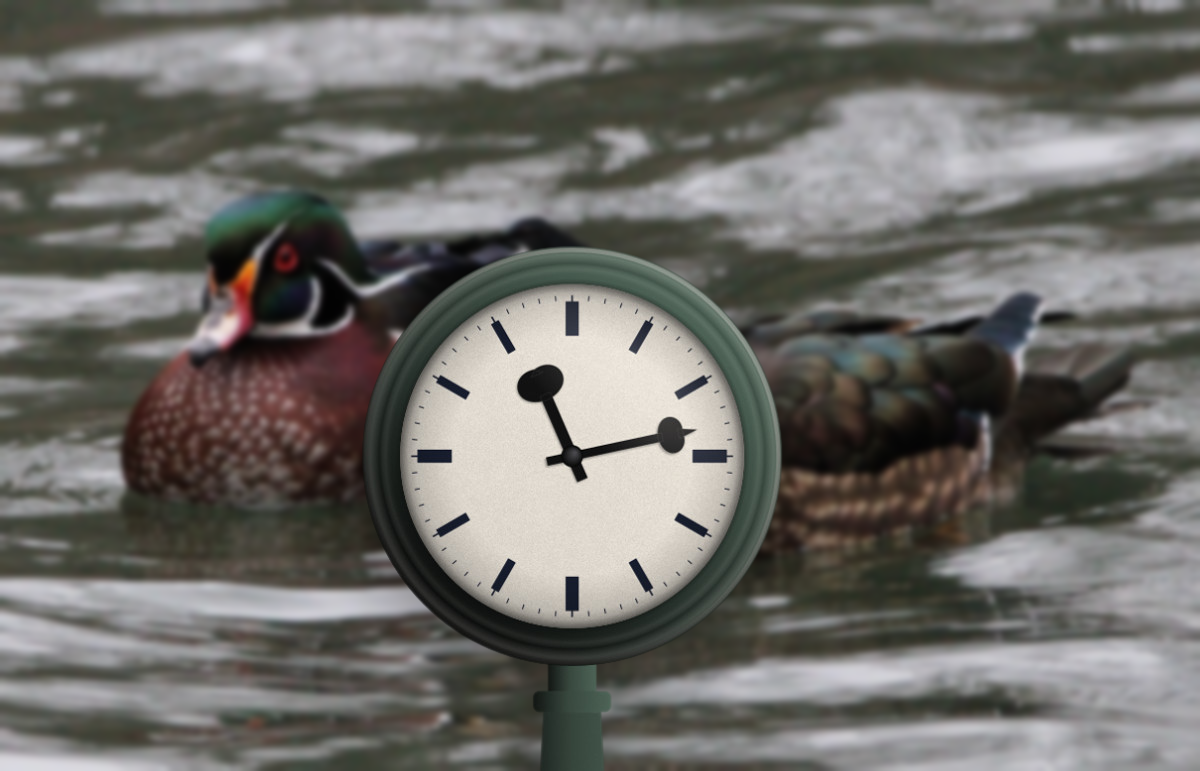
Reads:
{"hour": 11, "minute": 13}
